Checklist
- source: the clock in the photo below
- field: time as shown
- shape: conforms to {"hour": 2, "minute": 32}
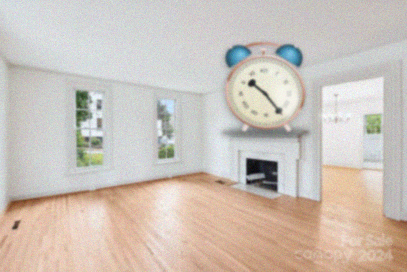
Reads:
{"hour": 10, "minute": 24}
